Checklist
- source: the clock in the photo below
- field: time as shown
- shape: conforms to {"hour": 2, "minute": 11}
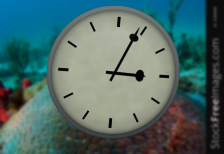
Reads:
{"hour": 3, "minute": 4}
